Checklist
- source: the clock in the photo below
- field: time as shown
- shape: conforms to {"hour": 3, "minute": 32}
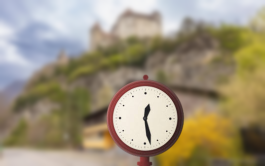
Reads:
{"hour": 12, "minute": 28}
